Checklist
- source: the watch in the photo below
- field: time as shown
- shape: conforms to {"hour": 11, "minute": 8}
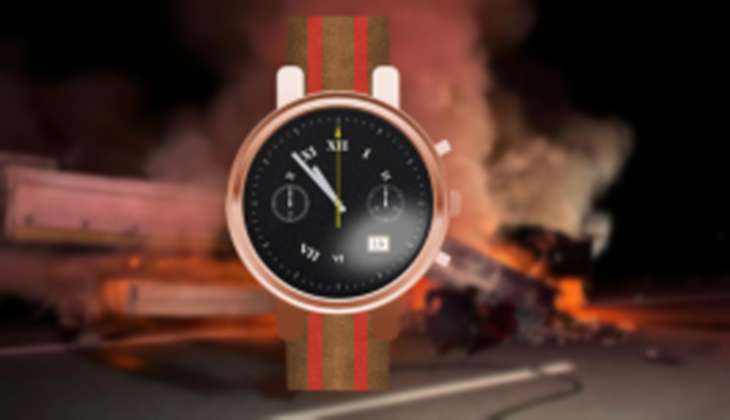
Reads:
{"hour": 10, "minute": 53}
